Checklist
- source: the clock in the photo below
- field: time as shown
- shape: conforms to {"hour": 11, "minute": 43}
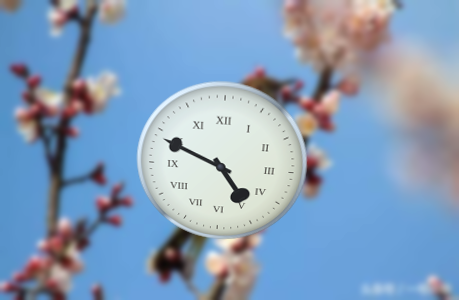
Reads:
{"hour": 4, "minute": 49}
